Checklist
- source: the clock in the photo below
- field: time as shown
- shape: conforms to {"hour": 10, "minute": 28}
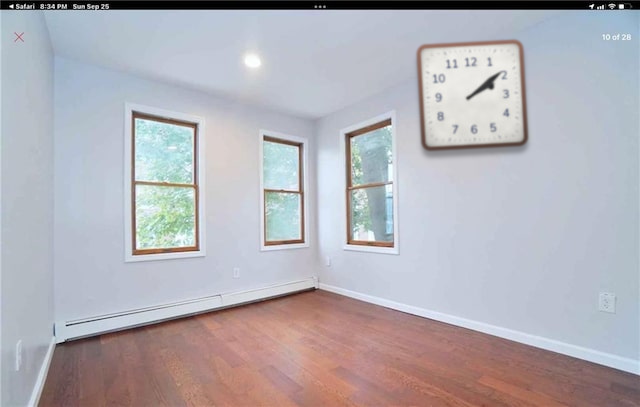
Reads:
{"hour": 2, "minute": 9}
